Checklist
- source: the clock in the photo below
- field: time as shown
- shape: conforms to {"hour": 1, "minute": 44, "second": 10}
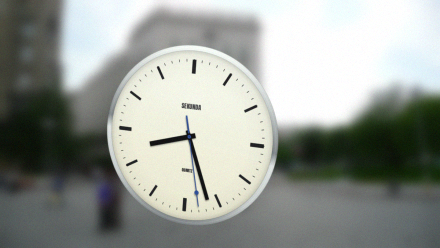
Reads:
{"hour": 8, "minute": 26, "second": 28}
